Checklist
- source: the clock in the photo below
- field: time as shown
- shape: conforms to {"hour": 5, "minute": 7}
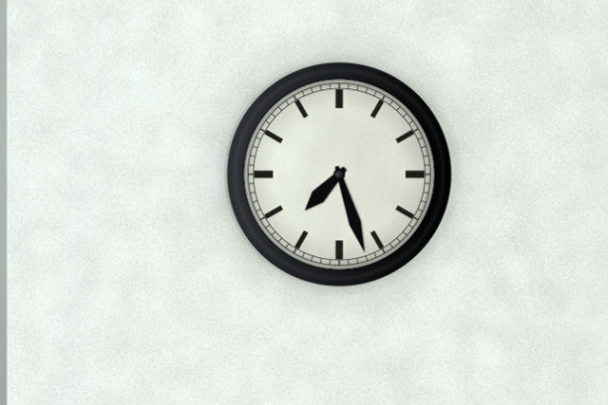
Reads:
{"hour": 7, "minute": 27}
